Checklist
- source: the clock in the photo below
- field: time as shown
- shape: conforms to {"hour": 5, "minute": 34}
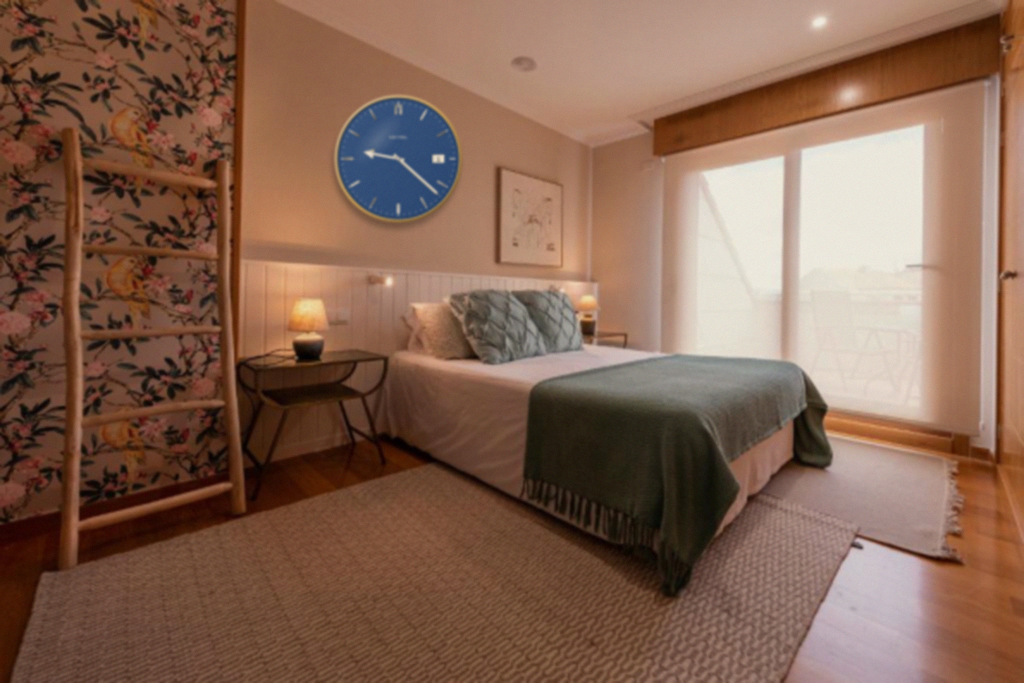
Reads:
{"hour": 9, "minute": 22}
